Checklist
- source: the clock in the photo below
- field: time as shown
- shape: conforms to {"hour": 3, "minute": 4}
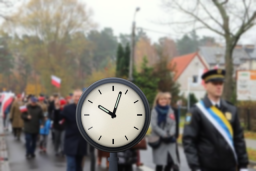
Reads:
{"hour": 10, "minute": 3}
